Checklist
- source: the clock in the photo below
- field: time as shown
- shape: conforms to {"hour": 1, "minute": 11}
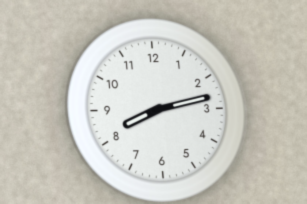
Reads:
{"hour": 8, "minute": 13}
